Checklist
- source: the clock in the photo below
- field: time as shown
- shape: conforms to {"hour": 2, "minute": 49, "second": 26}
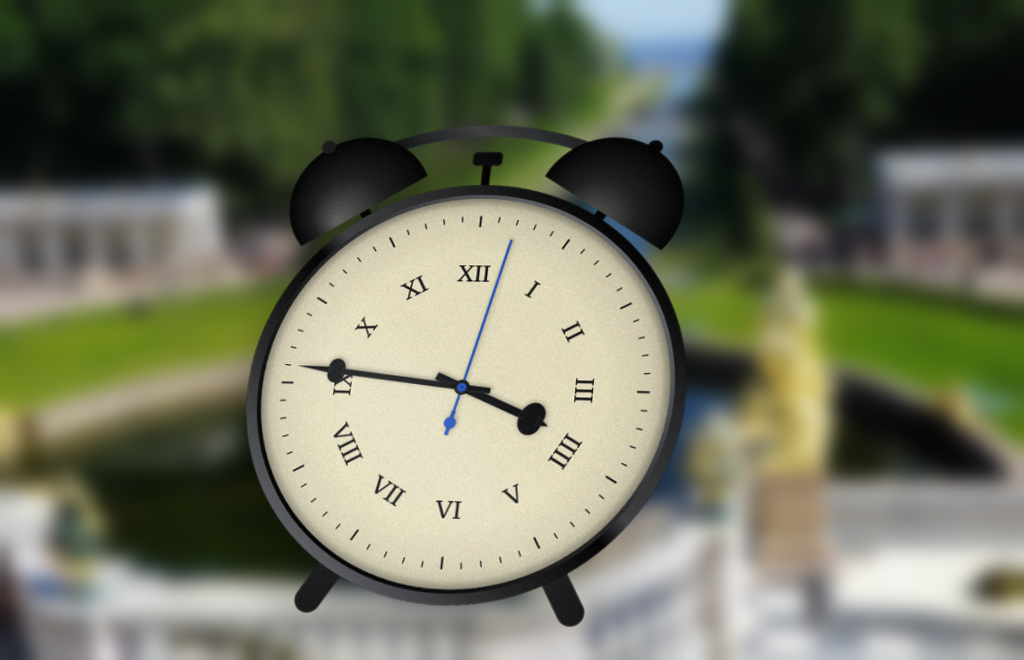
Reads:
{"hour": 3, "minute": 46, "second": 2}
